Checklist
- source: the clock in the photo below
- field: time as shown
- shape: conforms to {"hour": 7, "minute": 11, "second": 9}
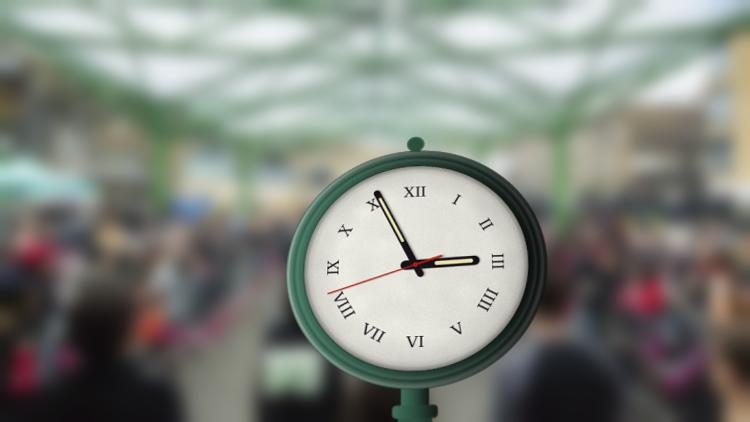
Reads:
{"hour": 2, "minute": 55, "second": 42}
